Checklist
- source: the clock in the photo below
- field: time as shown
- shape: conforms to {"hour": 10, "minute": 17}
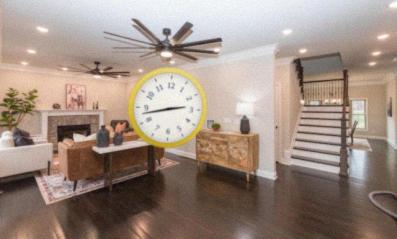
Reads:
{"hour": 2, "minute": 43}
